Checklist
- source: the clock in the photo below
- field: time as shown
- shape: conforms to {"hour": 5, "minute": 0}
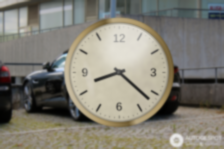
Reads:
{"hour": 8, "minute": 22}
